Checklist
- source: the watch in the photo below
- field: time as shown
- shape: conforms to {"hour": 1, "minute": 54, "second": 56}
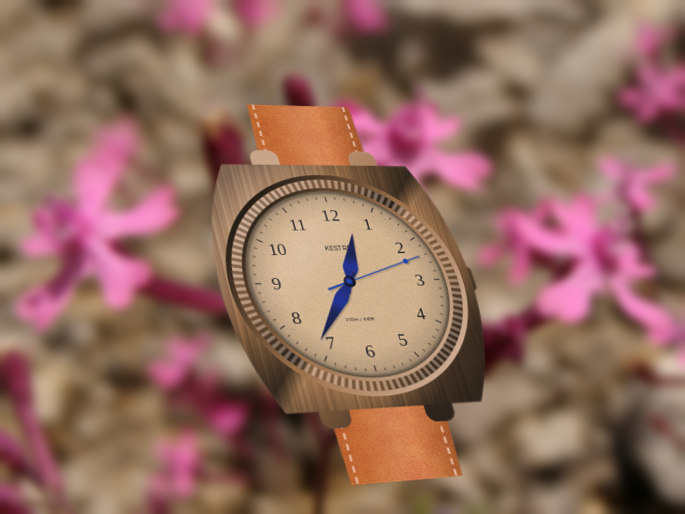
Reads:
{"hour": 12, "minute": 36, "second": 12}
